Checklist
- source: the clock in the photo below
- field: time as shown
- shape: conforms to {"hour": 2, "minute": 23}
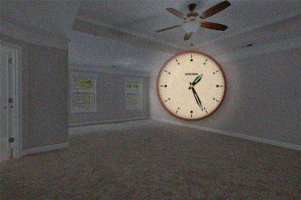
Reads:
{"hour": 1, "minute": 26}
